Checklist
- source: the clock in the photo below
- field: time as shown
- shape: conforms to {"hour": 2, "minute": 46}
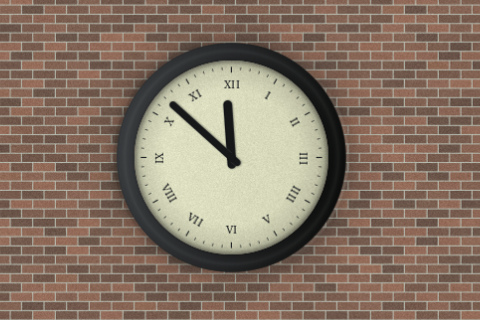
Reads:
{"hour": 11, "minute": 52}
